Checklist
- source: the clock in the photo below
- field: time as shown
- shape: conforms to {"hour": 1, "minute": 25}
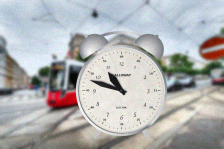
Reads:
{"hour": 10, "minute": 48}
